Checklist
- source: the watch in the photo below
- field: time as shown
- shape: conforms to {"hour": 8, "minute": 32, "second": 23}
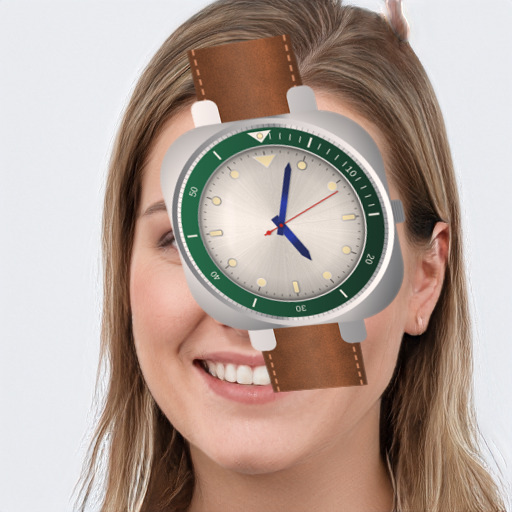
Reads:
{"hour": 5, "minute": 3, "second": 11}
